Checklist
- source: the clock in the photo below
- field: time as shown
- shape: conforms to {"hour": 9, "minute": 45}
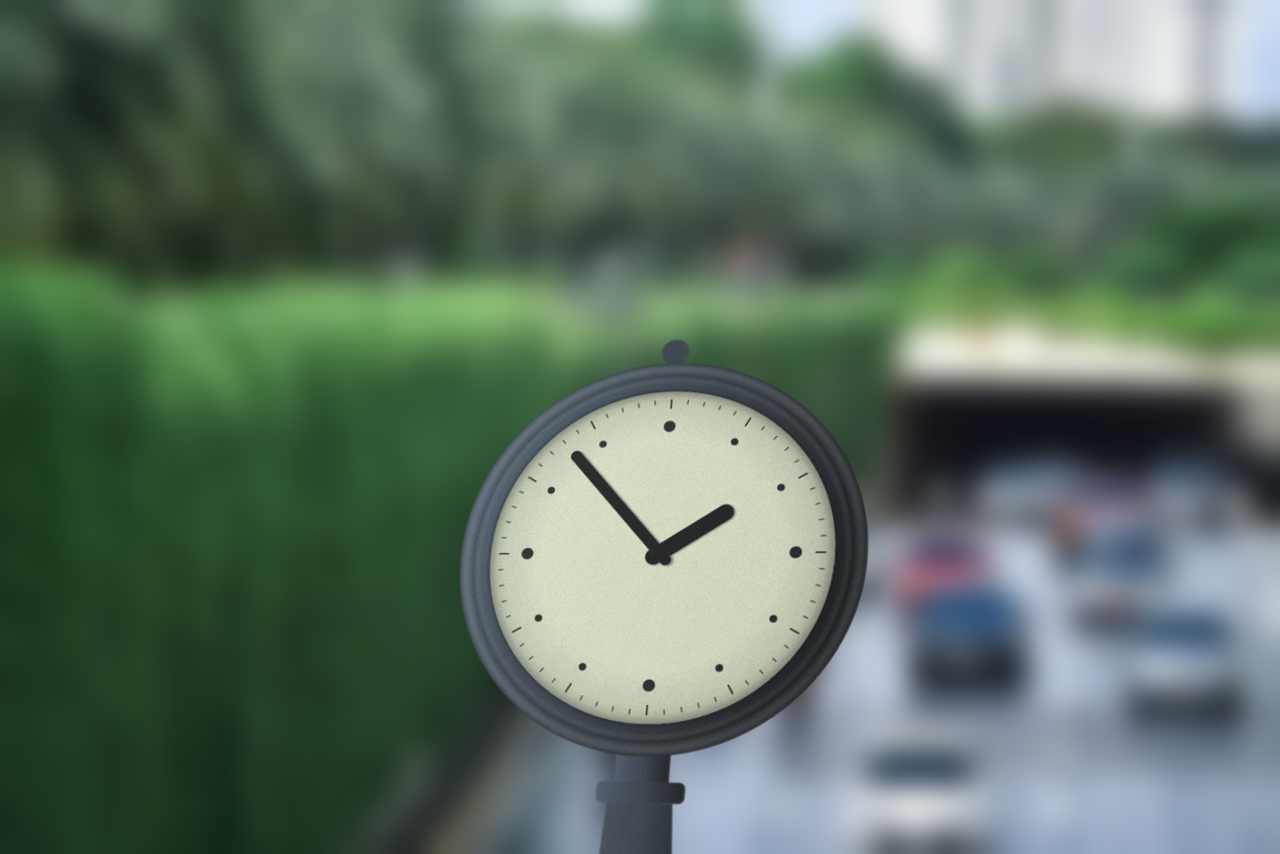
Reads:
{"hour": 1, "minute": 53}
